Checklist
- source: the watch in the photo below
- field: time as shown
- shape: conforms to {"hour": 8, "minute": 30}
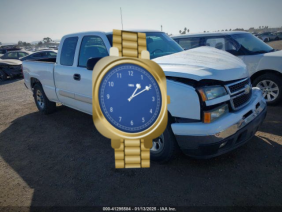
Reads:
{"hour": 1, "minute": 10}
